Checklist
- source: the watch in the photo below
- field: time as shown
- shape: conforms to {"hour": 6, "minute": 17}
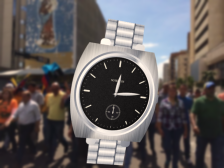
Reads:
{"hour": 12, "minute": 14}
